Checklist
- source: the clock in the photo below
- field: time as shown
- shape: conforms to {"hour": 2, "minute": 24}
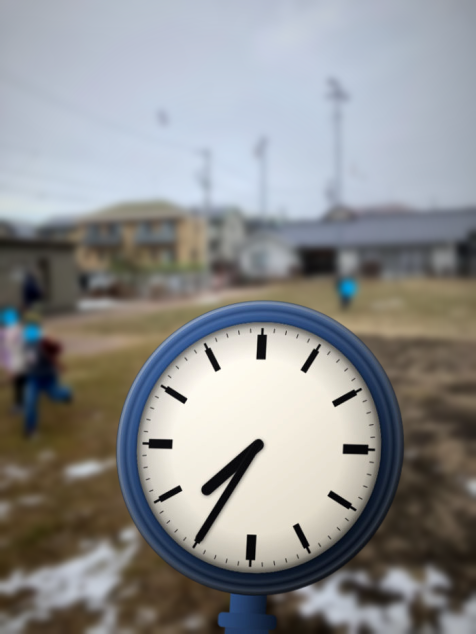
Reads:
{"hour": 7, "minute": 35}
